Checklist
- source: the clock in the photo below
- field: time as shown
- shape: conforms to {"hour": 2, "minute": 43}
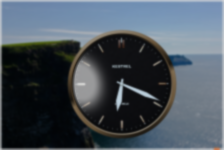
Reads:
{"hour": 6, "minute": 19}
